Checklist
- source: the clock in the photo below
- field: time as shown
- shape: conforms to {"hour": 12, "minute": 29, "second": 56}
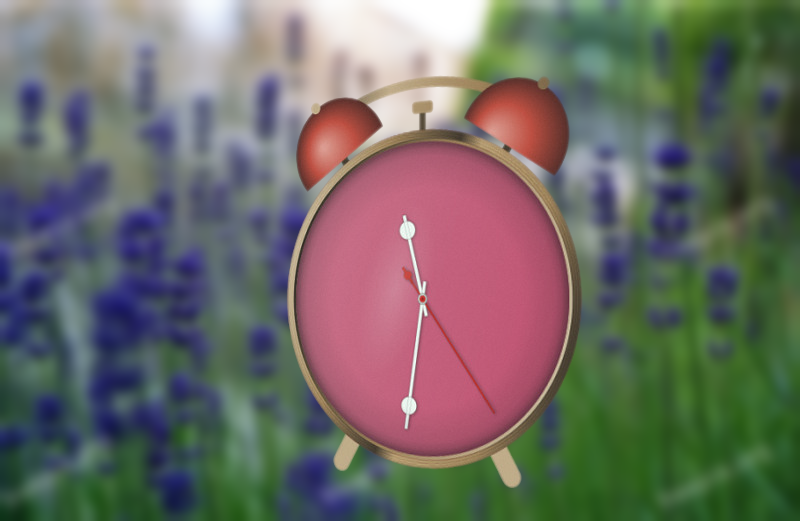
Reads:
{"hour": 11, "minute": 31, "second": 24}
